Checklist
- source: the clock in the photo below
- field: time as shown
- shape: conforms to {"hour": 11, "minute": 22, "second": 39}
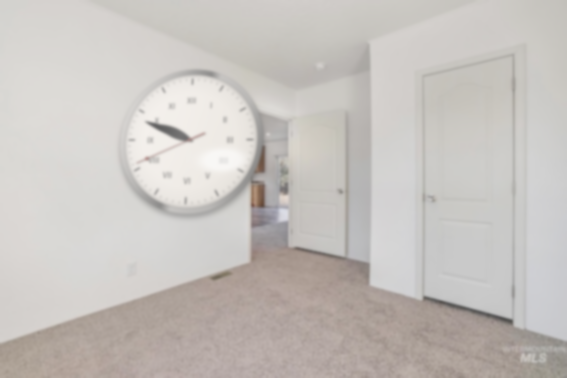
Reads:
{"hour": 9, "minute": 48, "second": 41}
